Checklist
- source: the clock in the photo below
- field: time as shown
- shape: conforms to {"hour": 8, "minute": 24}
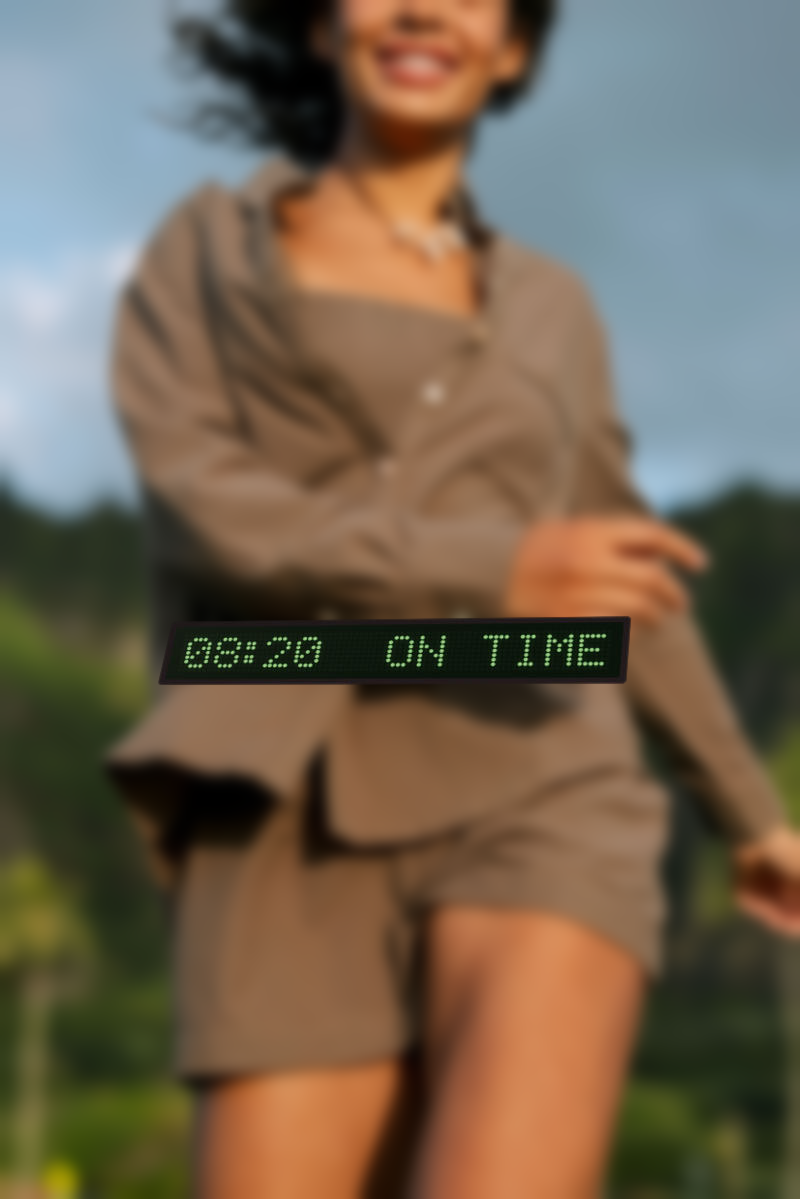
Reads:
{"hour": 8, "minute": 20}
